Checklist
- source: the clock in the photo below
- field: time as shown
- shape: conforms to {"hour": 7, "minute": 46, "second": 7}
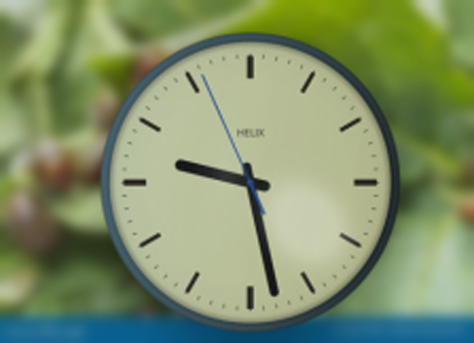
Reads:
{"hour": 9, "minute": 27, "second": 56}
